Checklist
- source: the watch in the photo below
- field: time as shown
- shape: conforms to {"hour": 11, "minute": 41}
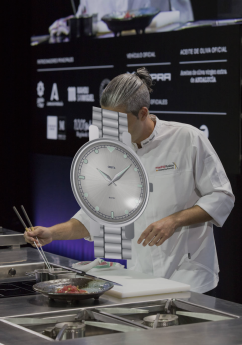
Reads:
{"hour": 10, "minute": 8}
